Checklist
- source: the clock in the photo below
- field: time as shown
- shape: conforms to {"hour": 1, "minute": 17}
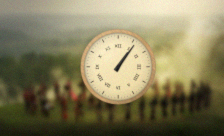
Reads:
{"hour": 1, "minute": 6}
